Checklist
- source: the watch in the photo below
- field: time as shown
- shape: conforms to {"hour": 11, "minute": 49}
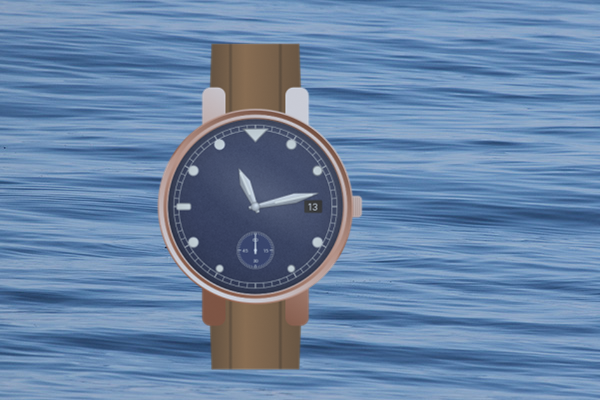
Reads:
{"hour": 11, "minute": 13}
